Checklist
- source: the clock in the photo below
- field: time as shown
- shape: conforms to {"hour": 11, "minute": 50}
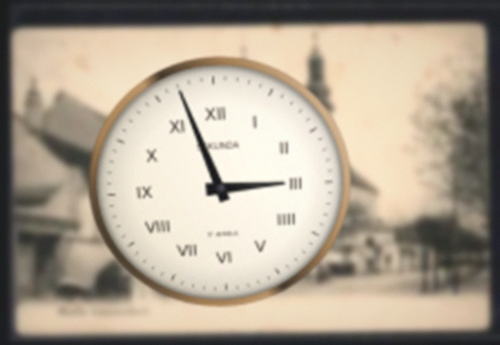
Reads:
{"hour": 2, "minute": 57}
